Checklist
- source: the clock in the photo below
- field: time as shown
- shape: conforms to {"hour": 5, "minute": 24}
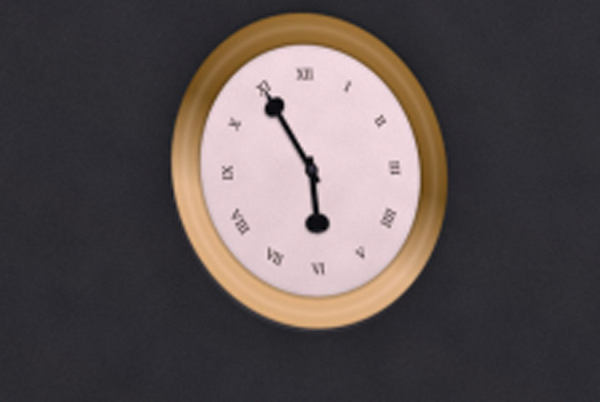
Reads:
{"hour": 5, "minute": 55}
